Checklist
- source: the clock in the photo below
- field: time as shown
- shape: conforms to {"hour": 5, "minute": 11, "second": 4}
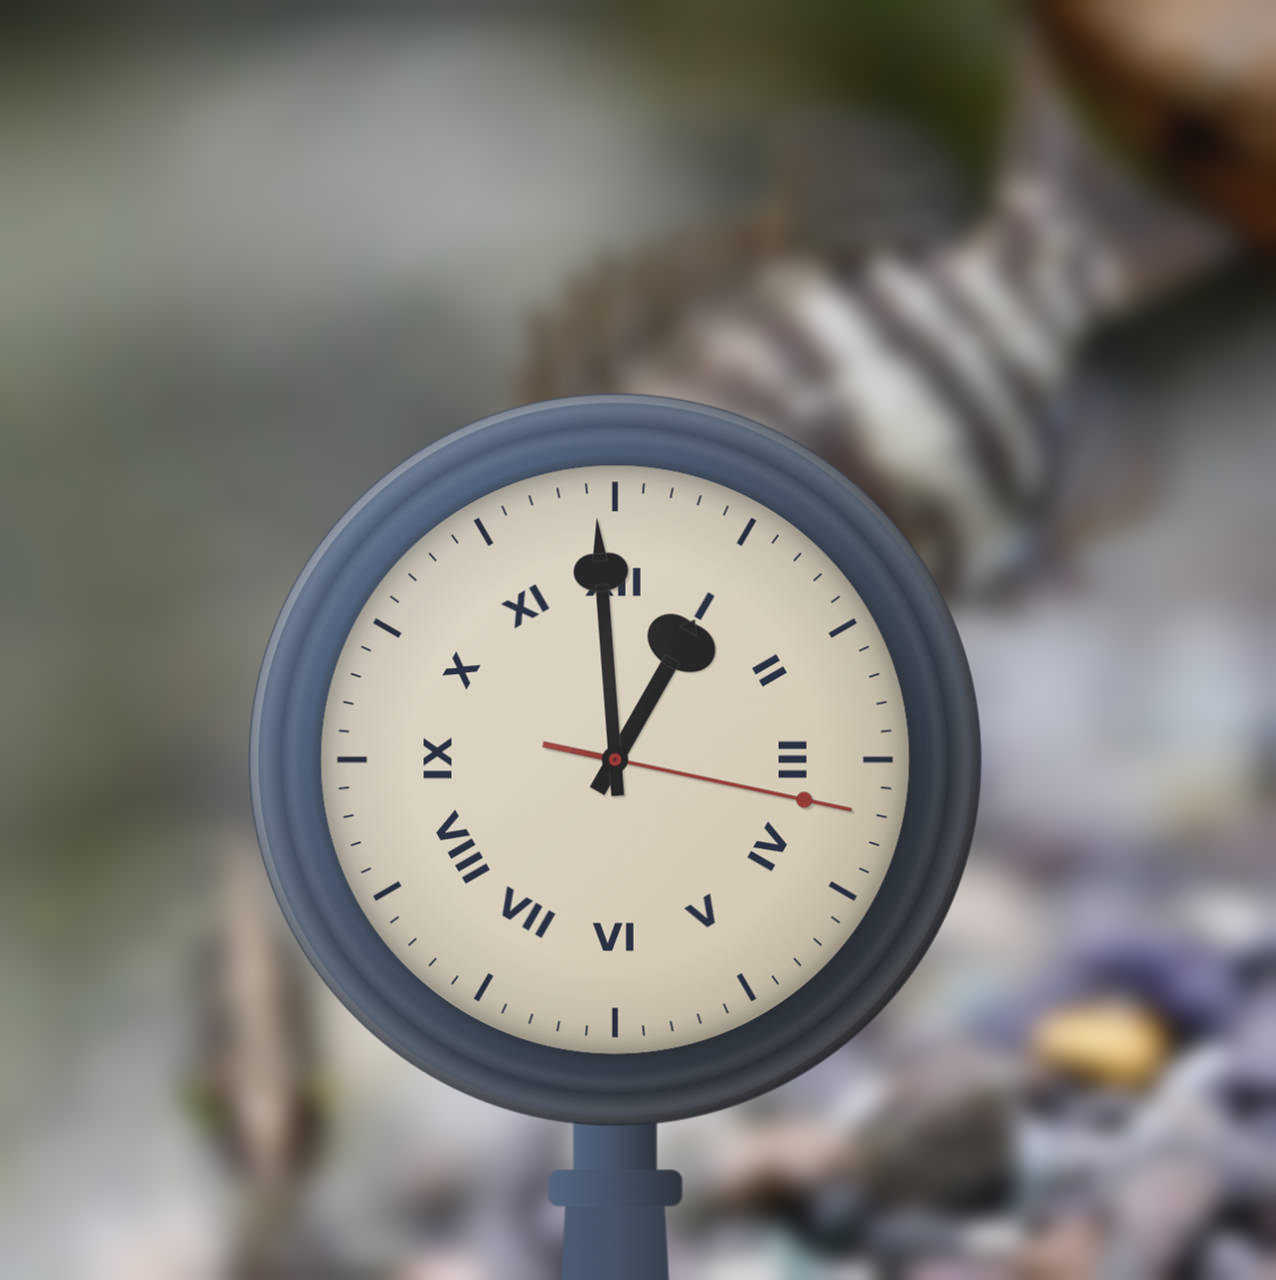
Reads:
{"hour": 12, "minute": 59, "second": 17}
